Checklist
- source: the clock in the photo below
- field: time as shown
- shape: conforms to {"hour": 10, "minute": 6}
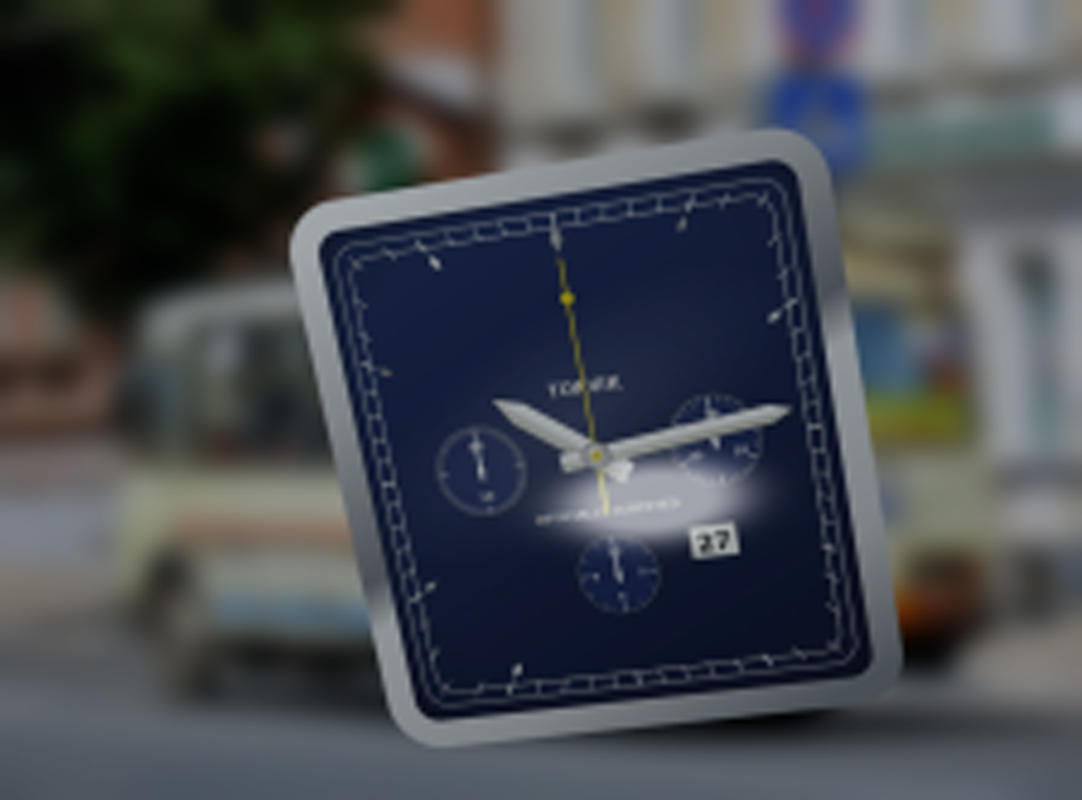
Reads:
{"hour": 10, "minute": 14}
